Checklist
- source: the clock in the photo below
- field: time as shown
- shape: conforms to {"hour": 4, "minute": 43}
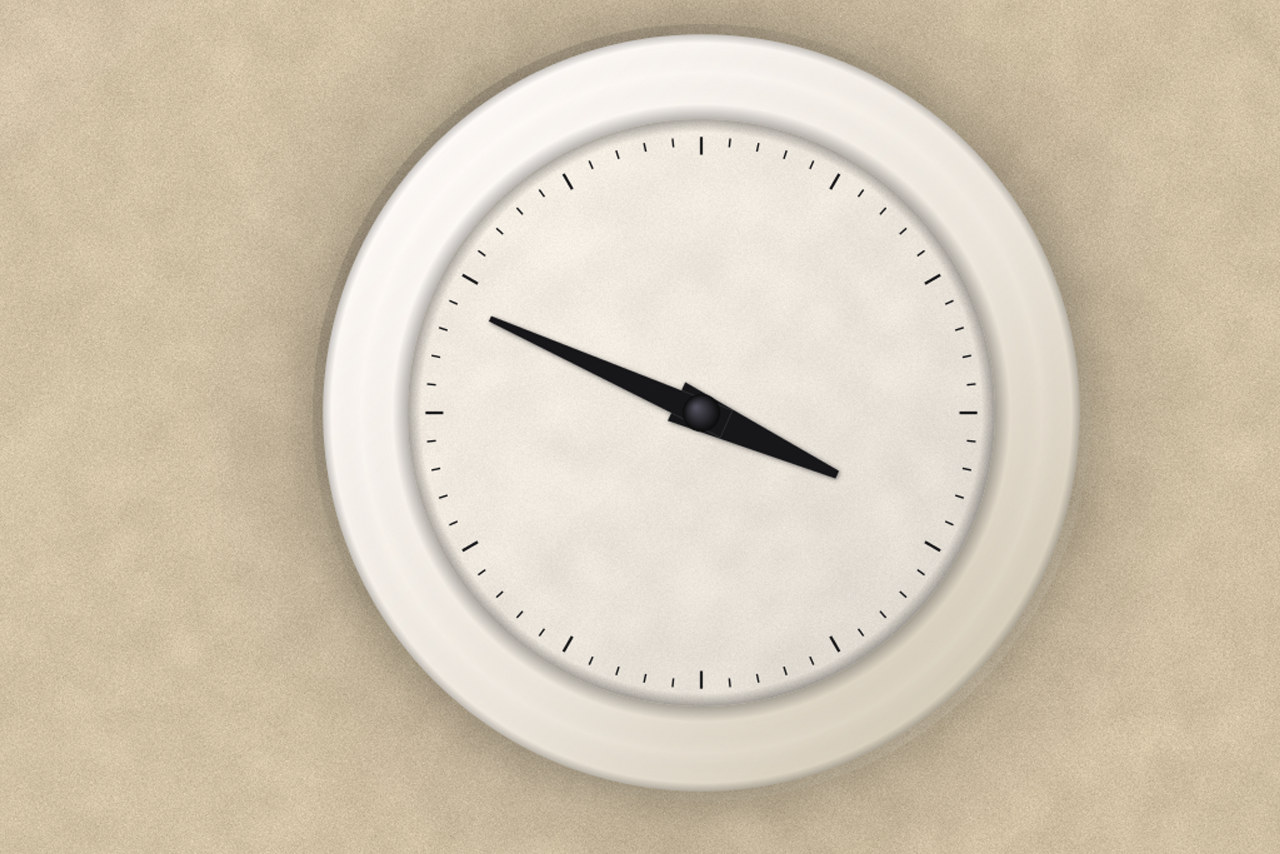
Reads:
{"hour": 3, "minute": 49}
